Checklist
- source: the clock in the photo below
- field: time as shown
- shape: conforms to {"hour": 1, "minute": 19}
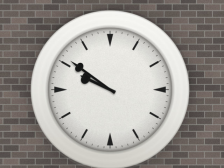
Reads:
{"hour": 9, "minute": 51}
